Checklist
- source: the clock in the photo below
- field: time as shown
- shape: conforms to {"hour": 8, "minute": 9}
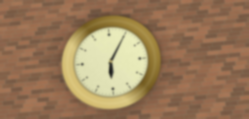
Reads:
{"hour": 6, "minute": 5}
